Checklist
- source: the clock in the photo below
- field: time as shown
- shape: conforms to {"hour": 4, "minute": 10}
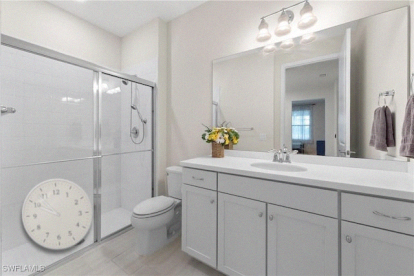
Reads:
{"hour": 9, "minute": 53}
